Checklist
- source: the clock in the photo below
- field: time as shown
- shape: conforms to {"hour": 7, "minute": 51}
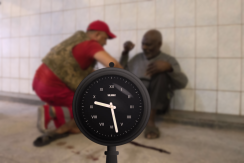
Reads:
{"hour": 9, "minute": 28}
